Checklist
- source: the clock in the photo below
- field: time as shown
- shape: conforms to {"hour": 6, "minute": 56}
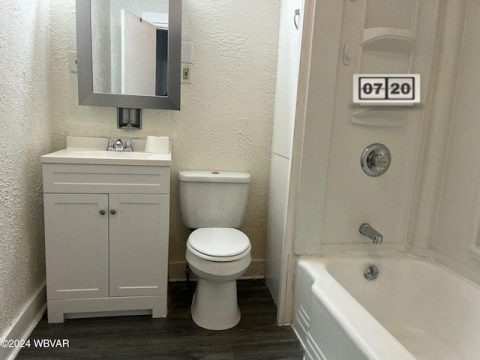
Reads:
{"hour": 7, "minute": 20}
